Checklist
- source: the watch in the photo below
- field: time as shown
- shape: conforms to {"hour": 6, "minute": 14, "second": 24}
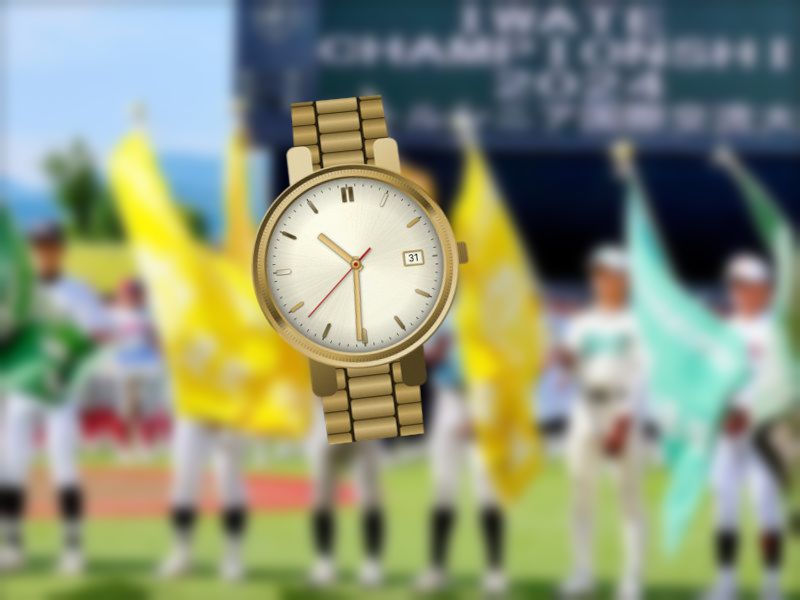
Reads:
{"hour": 10, "minute": 30, "second": 38}
